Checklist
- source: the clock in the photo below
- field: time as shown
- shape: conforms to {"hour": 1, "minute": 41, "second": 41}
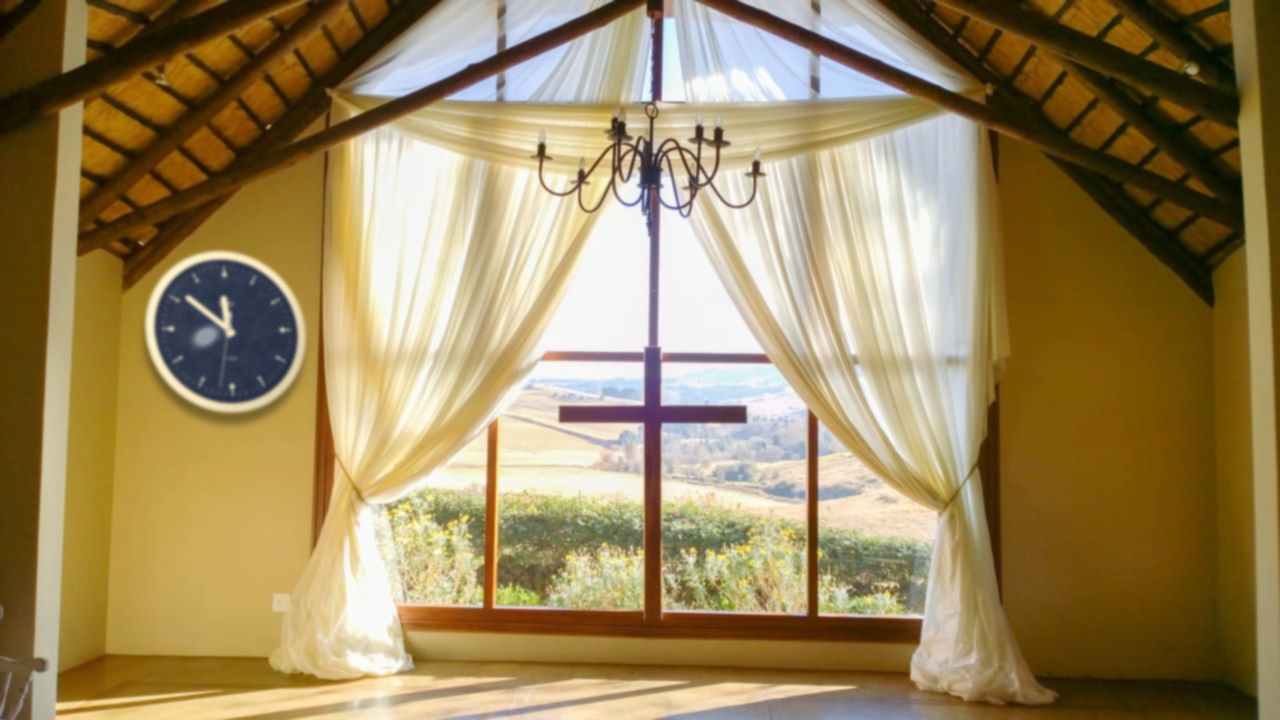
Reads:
{"hour": 11, "minute": 51, "second": 32}
